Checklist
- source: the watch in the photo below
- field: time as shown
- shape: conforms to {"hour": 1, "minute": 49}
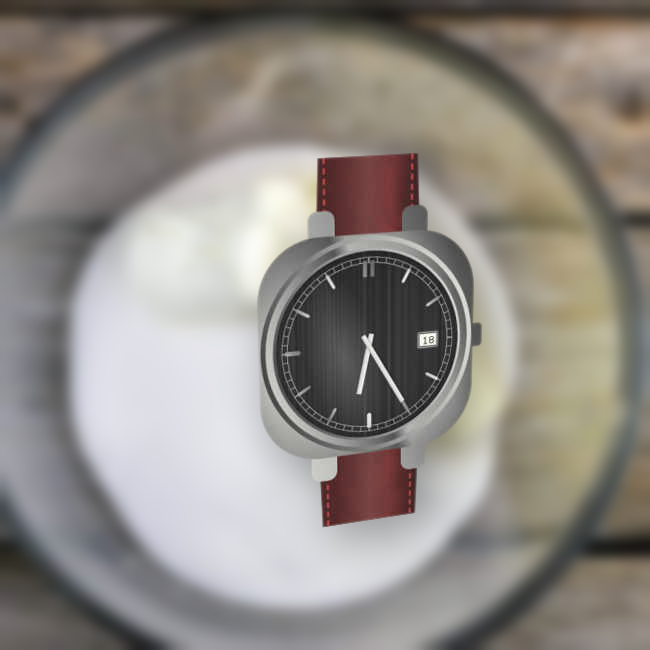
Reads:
{"hour": 6, "minute": 25}
